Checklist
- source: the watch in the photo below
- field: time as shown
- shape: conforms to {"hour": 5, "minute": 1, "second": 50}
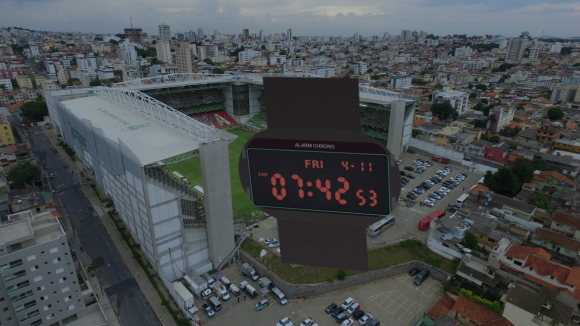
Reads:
{"hour": 7, "minute": 42, "second": 53}
